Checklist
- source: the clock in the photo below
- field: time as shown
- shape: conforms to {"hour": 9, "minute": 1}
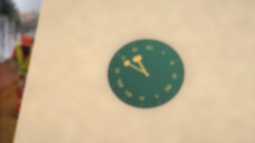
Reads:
{"hour": 10, "minute": 49}
